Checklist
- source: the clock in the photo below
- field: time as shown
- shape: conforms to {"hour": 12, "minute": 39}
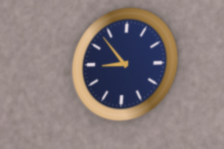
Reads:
{"hour": 8, "minute": 53}
